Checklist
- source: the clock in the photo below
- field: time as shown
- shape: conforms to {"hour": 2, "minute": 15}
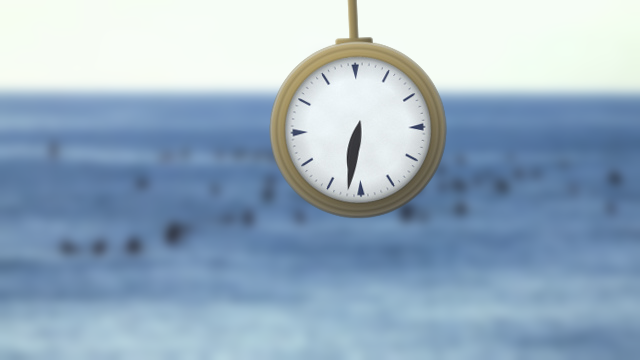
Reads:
{"hour": 6, "minute": 32}
